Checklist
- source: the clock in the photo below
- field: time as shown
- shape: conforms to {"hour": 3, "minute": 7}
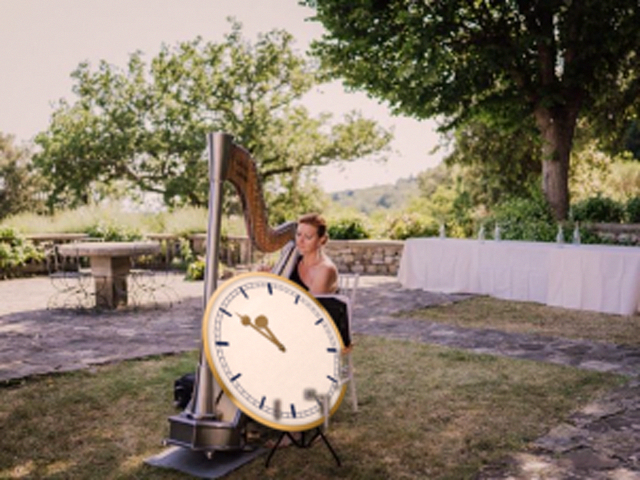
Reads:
{"hour": 10, "minute": 51}
